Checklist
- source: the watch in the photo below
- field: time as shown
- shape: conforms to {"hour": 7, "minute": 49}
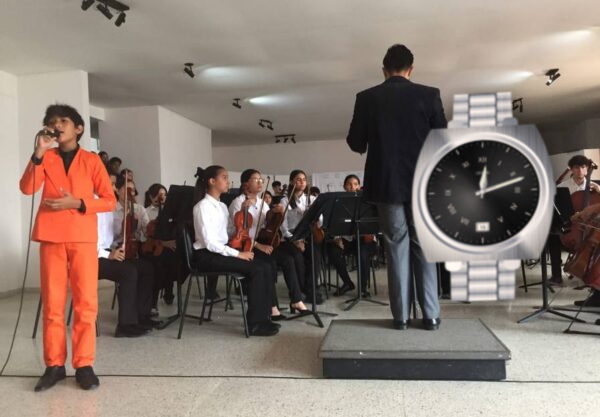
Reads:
{"hour": 12, "minute": 12}
